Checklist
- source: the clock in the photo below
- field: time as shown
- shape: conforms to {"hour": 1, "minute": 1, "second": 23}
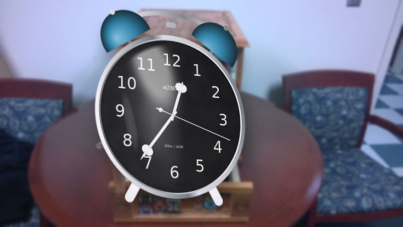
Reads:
{"hour": 12, "minute": 36, "second": 18}
